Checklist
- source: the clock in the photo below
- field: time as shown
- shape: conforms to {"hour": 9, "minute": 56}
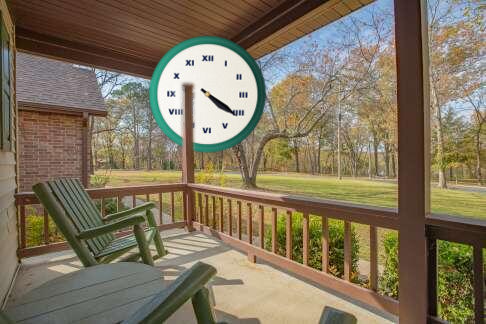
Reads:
{"hour": 4, "minute": 21}
